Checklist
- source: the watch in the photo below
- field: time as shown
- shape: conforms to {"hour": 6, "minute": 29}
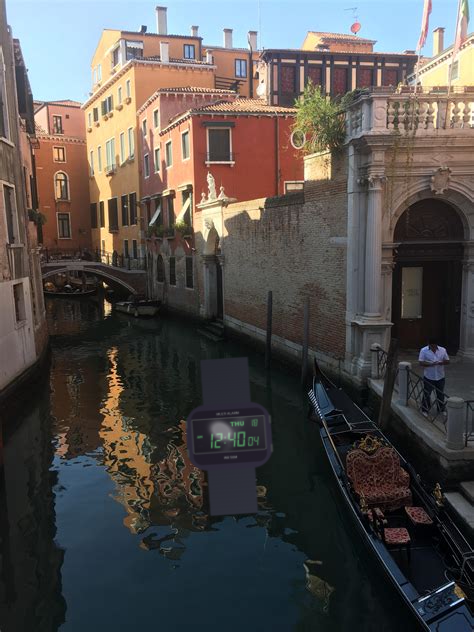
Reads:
{"hour": 12, "minute": 40}
